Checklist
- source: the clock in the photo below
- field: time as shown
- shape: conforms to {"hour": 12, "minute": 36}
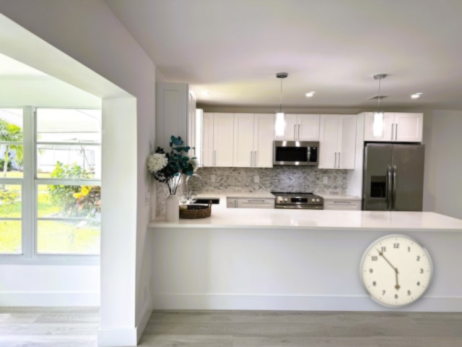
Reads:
{"hour": 5, "minute": 53}
